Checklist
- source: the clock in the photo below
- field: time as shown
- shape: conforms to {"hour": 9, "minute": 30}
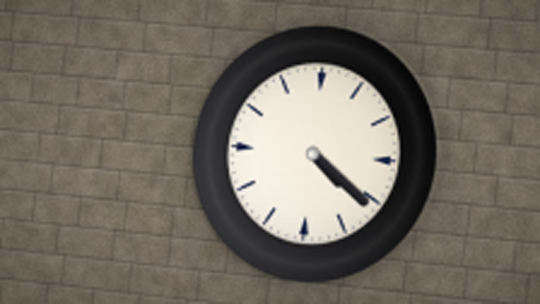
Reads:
{"hour": 4, "minute": 21}
